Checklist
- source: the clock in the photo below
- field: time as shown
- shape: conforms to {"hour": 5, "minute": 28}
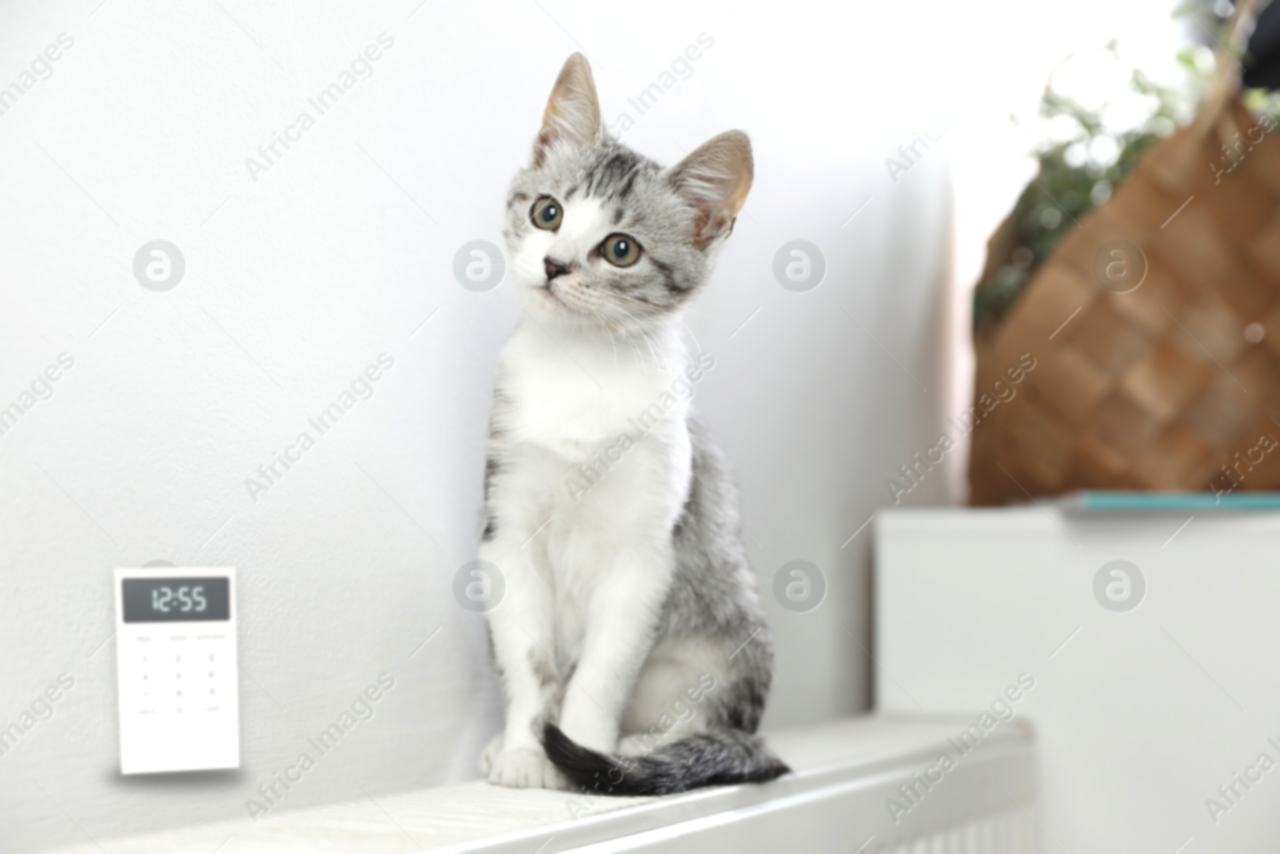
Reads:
{"hour": 12, "minute": 55}
